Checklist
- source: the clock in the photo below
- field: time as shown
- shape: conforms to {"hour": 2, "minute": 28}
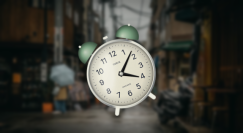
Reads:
{"hour": 4, "minute": 8}
